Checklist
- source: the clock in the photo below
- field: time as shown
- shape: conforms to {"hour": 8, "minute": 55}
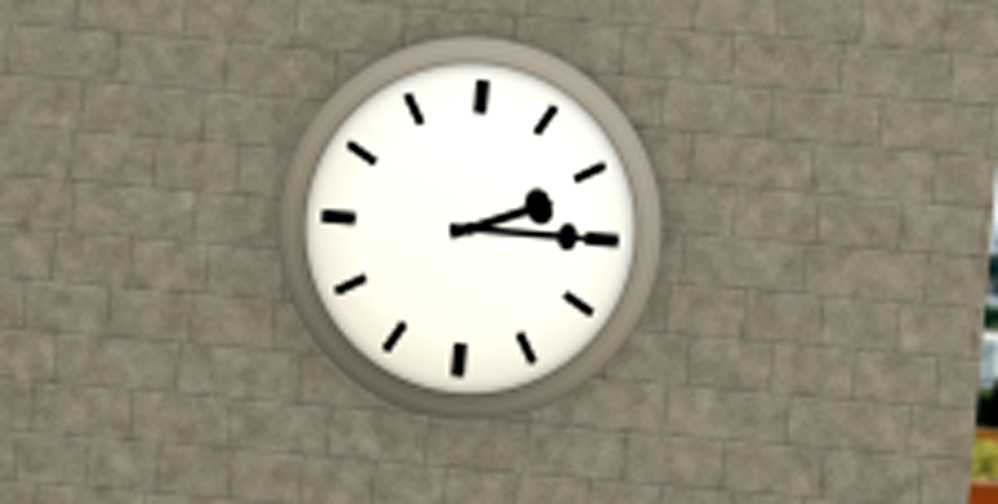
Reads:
{"hour": 2, "minute": 15}
